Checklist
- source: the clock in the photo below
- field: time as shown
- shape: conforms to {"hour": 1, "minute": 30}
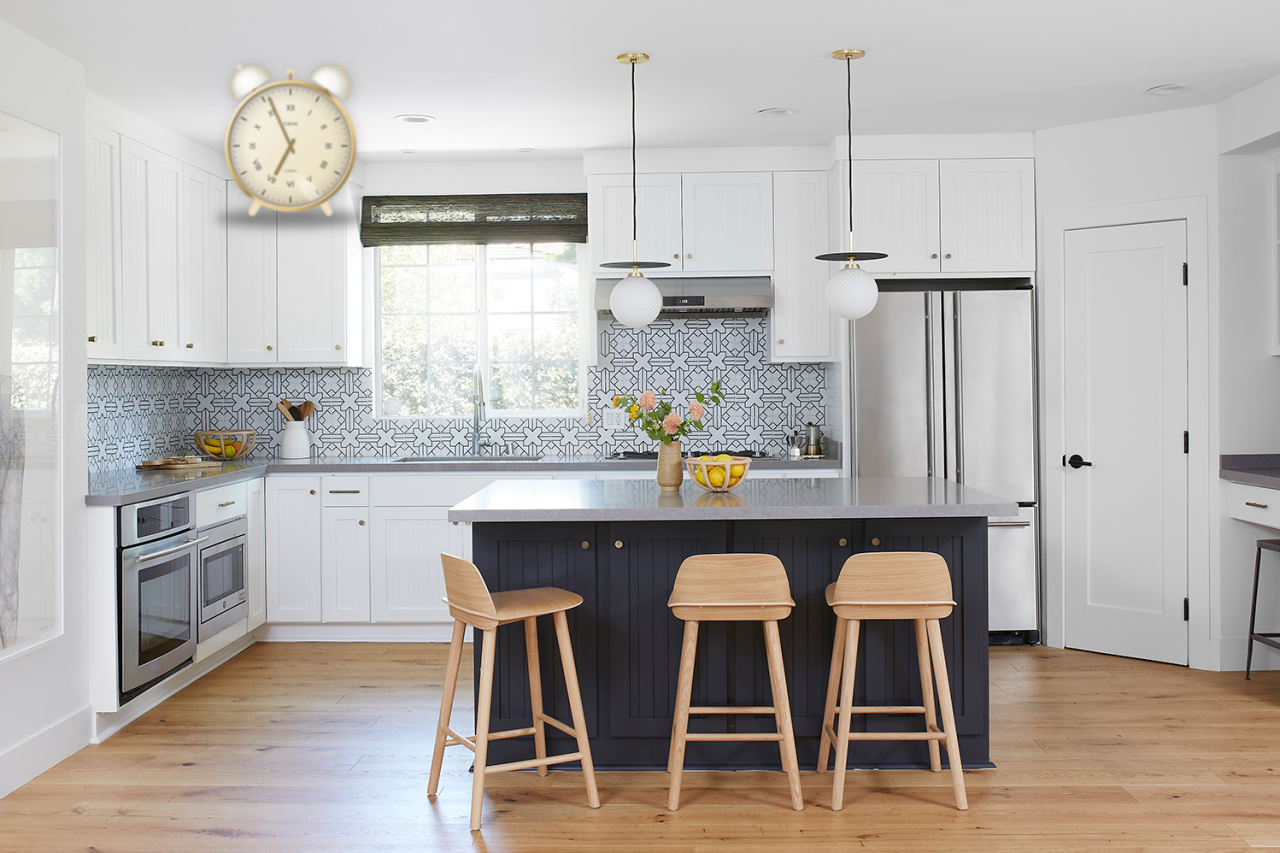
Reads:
{"hour": 6, "minute": 56}
